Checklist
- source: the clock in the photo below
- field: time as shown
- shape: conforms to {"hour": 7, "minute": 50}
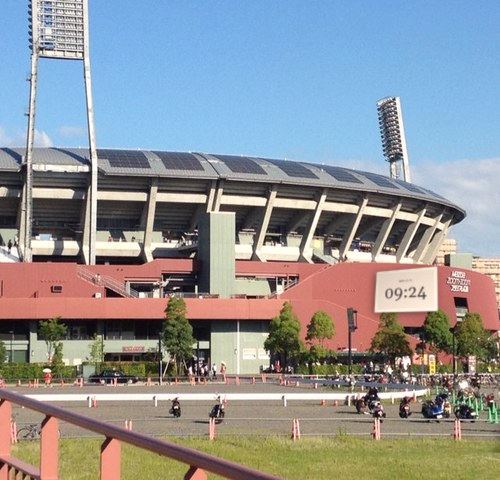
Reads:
{"hour": 9, "minute": 24}
